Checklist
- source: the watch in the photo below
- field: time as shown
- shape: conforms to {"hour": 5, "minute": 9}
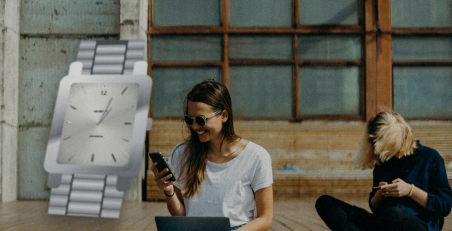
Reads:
{"hour": 1, "minute": 3}
